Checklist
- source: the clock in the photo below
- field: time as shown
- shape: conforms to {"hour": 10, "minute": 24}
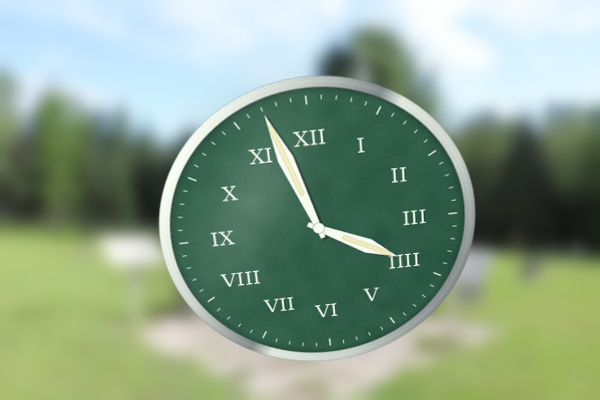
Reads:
{"hour": 3, "minute": 57}
